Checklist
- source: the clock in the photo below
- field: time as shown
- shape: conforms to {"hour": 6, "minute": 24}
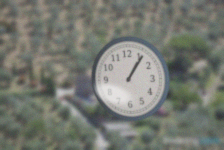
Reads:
{"hour": 1, "minute": 6}
